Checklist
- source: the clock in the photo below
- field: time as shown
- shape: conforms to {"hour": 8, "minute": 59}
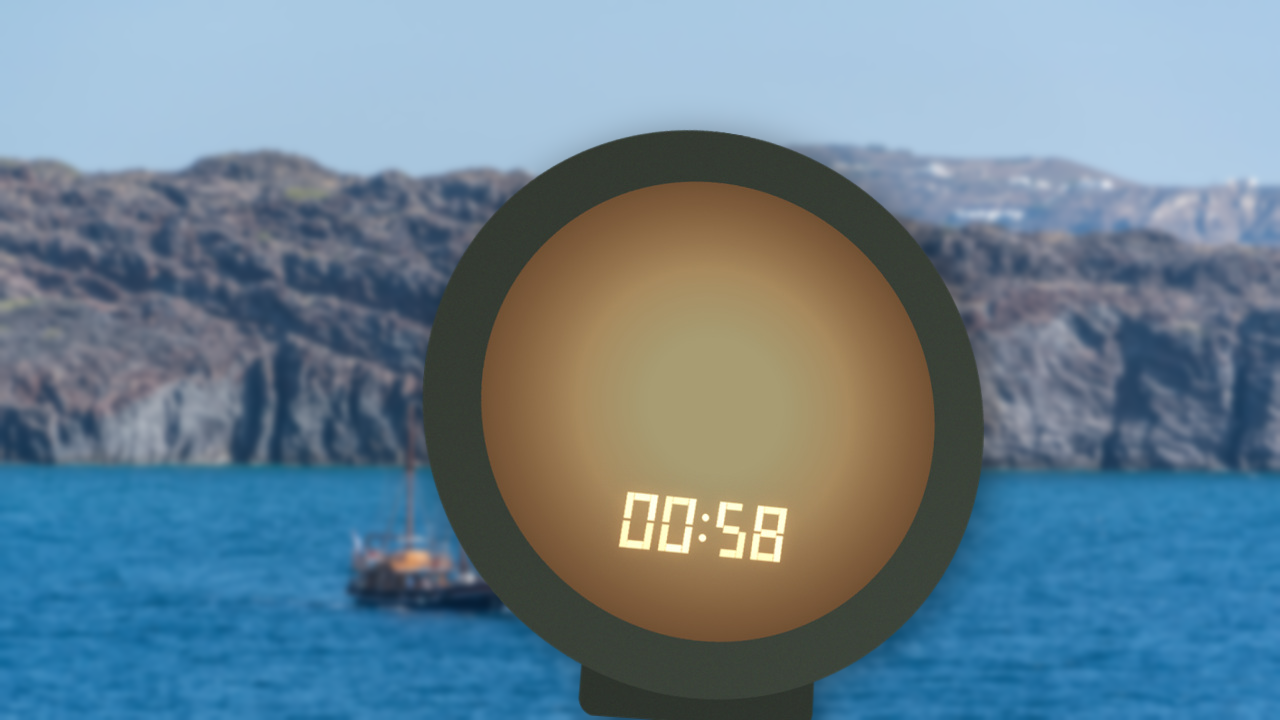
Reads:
{"hour": 0, "minute": 58}
